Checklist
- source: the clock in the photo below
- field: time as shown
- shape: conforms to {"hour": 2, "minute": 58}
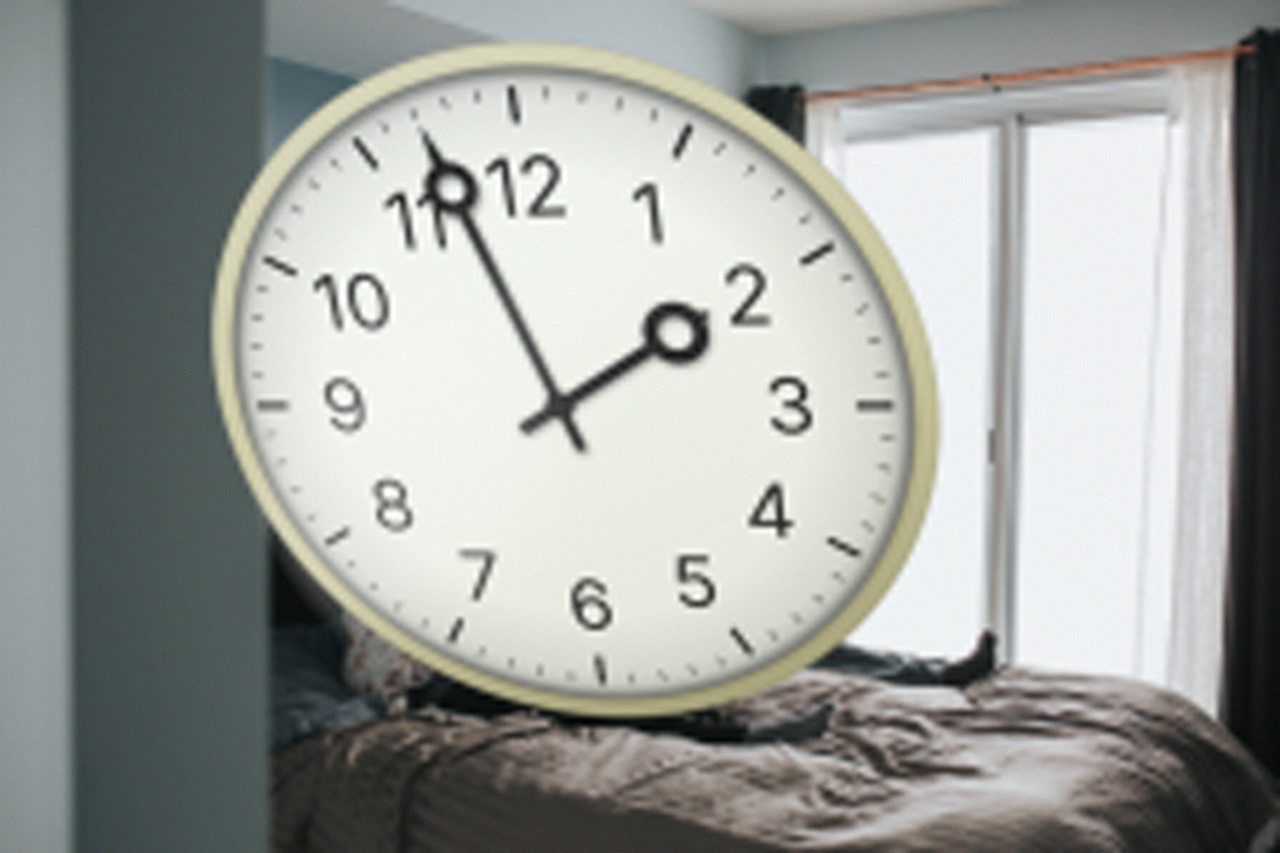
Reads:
{"hour": 1, "minute": 57}
